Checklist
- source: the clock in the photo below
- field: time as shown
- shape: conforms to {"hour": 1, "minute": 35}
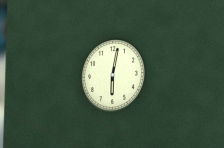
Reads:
{"hour": 6, "minute": 2}
